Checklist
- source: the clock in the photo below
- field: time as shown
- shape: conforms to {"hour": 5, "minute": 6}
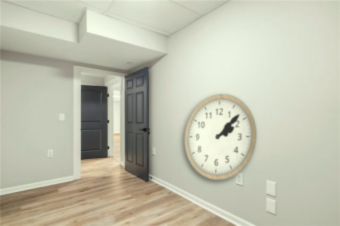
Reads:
{"hour": 2, "minute": 8}
